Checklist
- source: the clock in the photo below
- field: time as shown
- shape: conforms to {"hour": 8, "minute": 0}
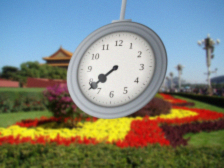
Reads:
{"hour": 7, "minute": 38}
